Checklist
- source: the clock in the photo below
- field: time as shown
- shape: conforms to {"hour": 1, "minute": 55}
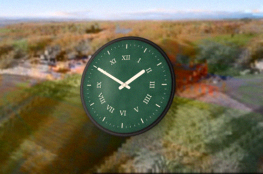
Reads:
{"hour": 1, "minute": 50}
